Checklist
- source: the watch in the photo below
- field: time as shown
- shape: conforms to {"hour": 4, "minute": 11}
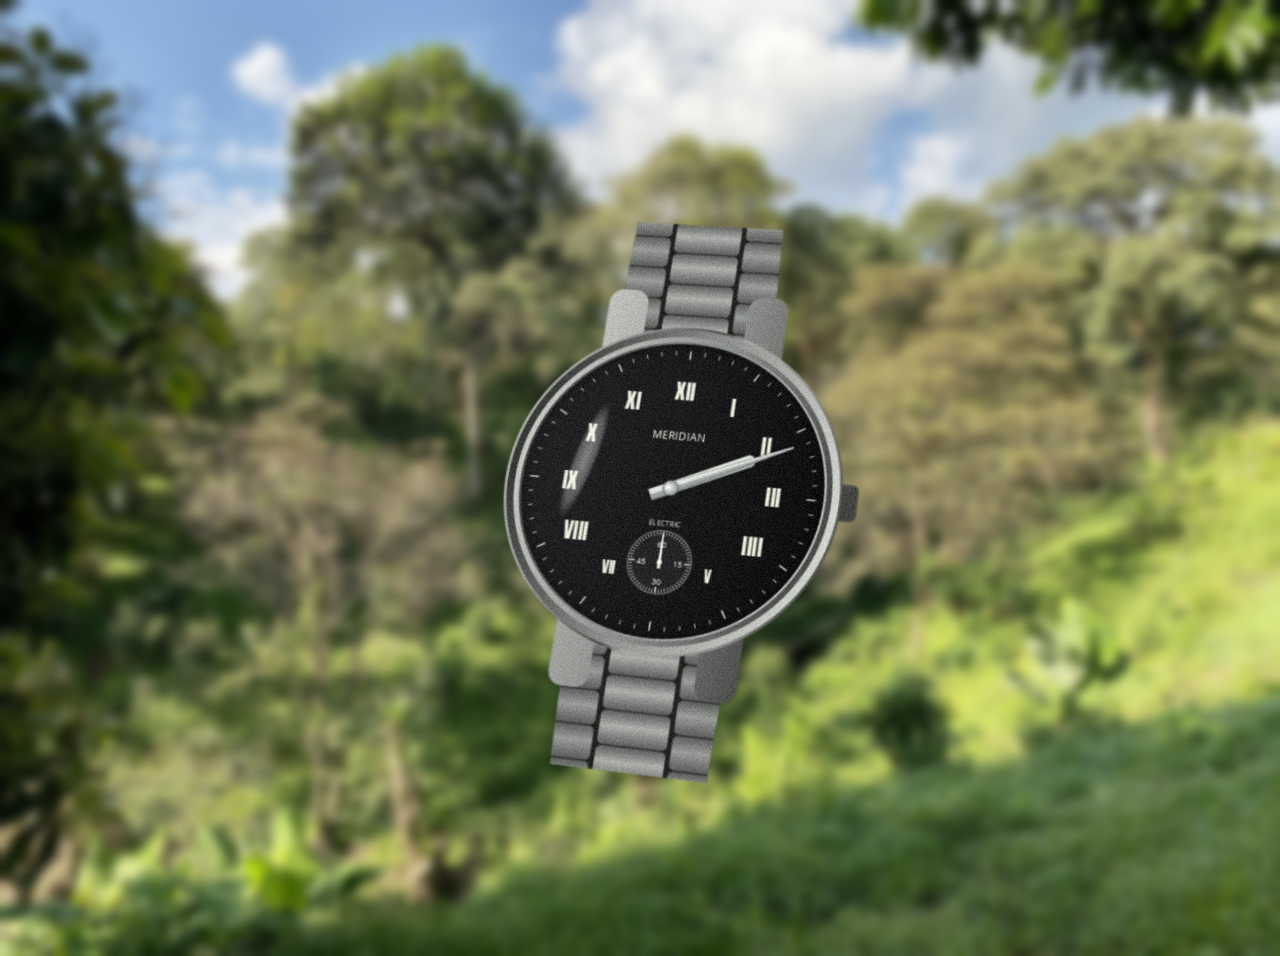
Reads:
{"hour": 2, "minute": 11}
